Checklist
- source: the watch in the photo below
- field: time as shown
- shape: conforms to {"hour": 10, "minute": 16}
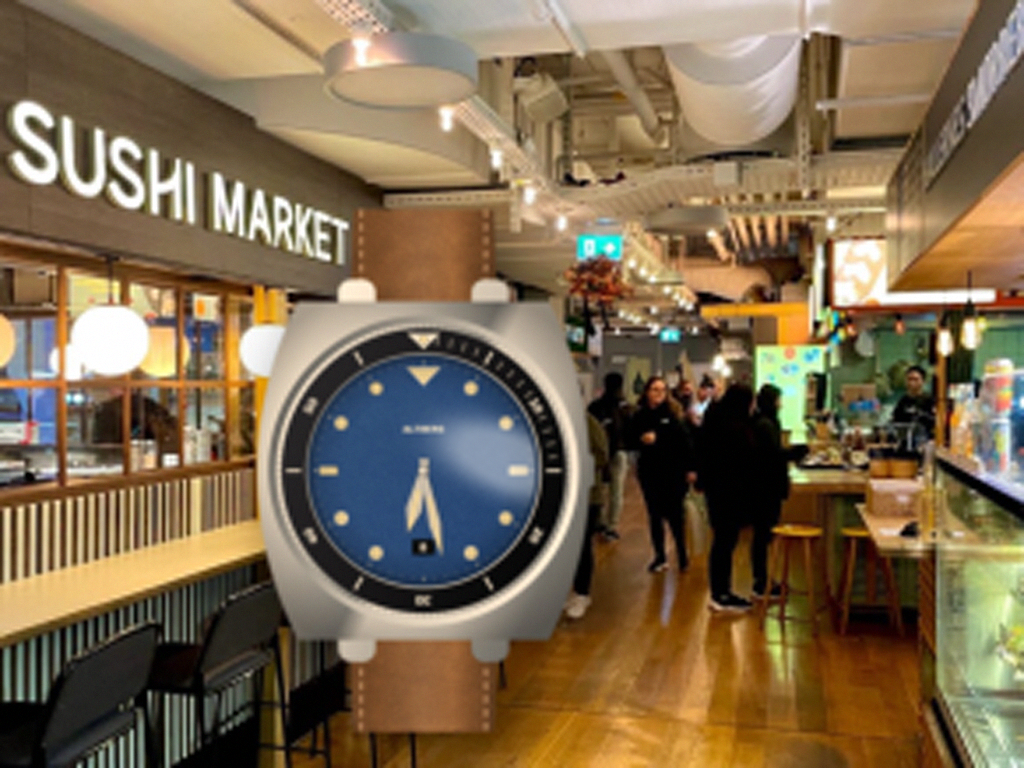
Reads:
{"hour": 6, "minute": 28}
